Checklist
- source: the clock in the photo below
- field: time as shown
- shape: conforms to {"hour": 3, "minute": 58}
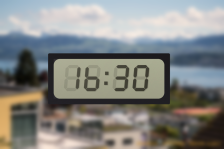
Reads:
{"hour": 16, "minute": 30}
